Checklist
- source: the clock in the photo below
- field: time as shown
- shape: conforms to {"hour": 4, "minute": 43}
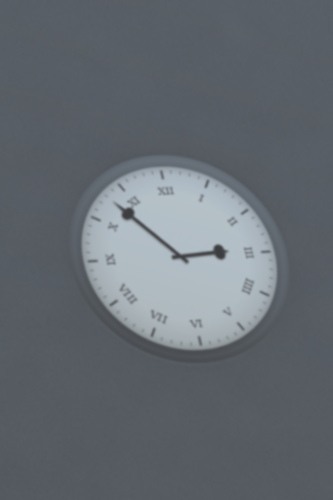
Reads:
{"hour": 2, "minute": 53}
